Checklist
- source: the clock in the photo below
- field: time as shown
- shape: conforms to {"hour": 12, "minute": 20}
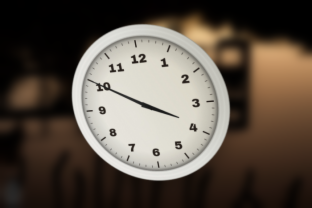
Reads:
{"hour": 3, "minute": 50}
